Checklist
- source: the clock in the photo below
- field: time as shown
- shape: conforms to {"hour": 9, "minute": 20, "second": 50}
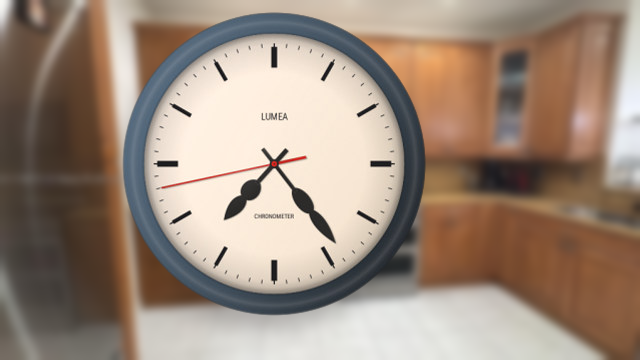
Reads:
{"hour": 7, "minute": 23, "second": 43}
